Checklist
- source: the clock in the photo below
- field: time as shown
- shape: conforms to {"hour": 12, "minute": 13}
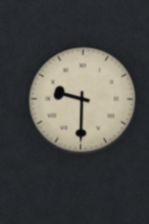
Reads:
{"hour": 9, "minute": 30}
